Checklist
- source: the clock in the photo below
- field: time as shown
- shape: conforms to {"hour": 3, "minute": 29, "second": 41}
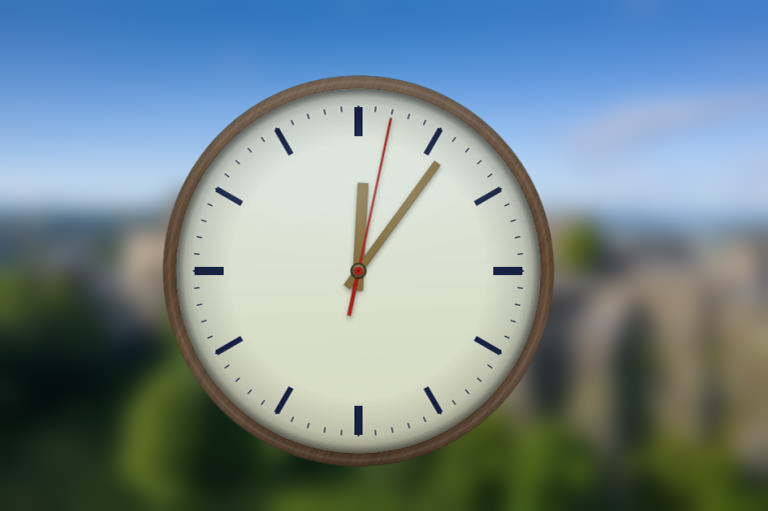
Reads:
{"hour": 12, "minute": 6, "second": 2}
